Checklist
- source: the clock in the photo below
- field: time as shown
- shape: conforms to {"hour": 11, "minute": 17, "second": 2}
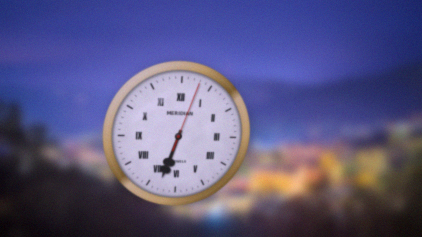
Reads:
{"hour": 6, "minute": 33, "second": 3}
